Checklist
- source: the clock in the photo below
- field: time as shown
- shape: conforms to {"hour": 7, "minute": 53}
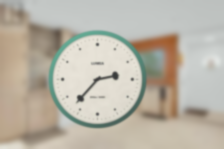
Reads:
{"hour": 2, "minute": 37}
